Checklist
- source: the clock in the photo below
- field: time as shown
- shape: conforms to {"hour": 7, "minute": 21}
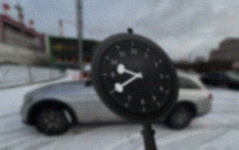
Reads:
{"hour": 9, "minute": 40}
